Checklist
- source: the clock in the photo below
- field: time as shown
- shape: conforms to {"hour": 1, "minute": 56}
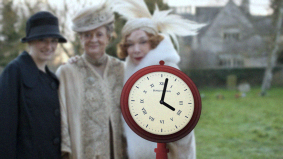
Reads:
{"hour": 4, "minute": 2}
